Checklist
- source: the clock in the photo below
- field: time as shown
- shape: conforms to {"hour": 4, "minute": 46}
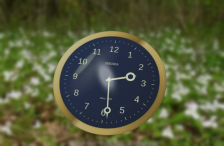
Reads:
{"hour": 2, "minute": 29}
